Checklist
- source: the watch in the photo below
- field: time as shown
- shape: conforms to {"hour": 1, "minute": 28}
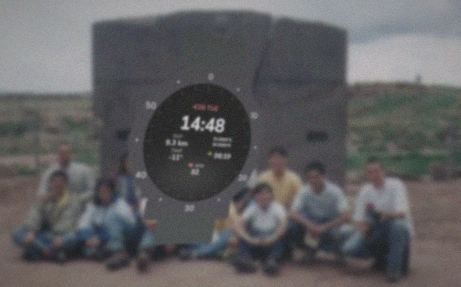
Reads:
{"hour": 14, "minute": 48}
